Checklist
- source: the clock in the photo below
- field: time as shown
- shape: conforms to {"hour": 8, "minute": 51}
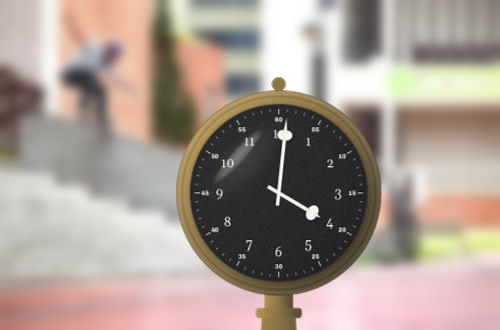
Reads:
{"hour": 4, "minute": 1}
